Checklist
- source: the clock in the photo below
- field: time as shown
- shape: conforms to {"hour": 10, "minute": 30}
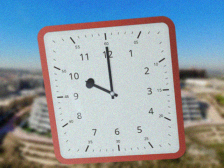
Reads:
{"hour": 10, "minute": 0}
